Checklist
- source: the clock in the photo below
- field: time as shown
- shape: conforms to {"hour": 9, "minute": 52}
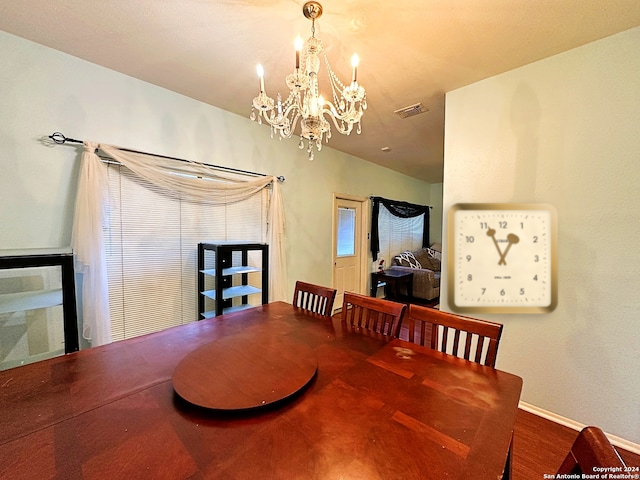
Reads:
{"hour": 12, "minute": 56}
